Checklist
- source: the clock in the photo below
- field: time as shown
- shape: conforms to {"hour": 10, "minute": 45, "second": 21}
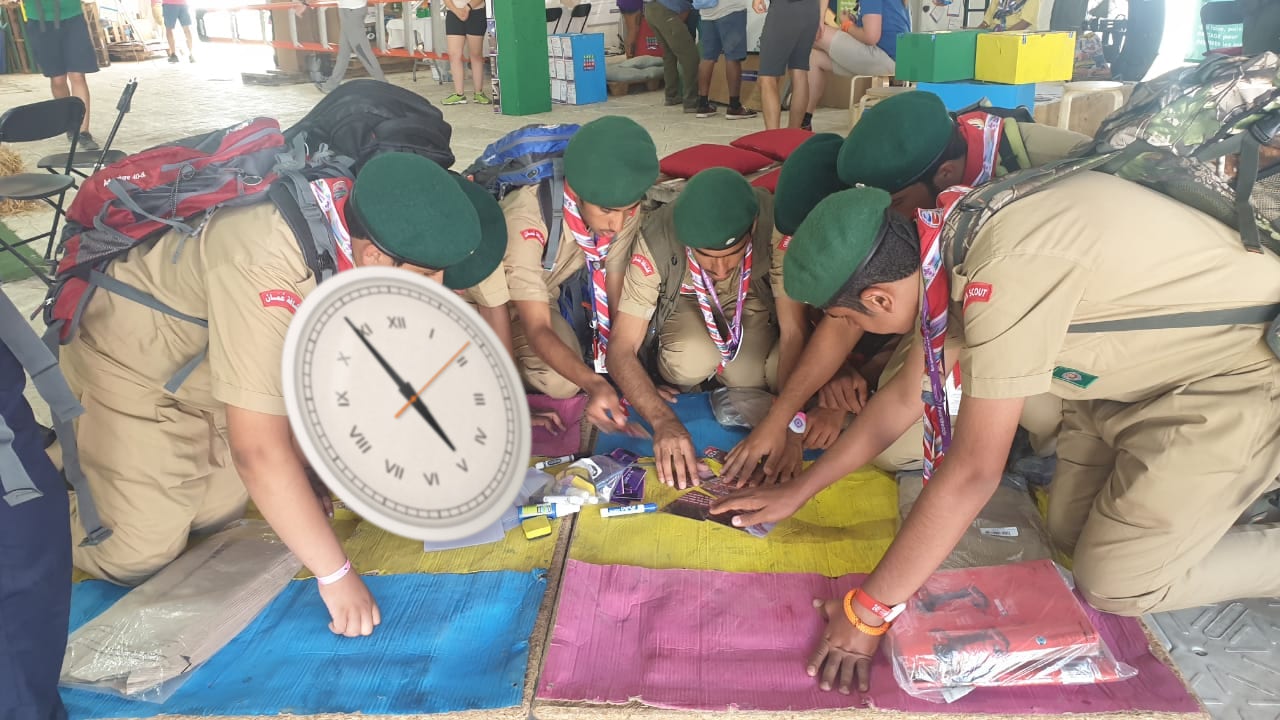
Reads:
{"hour": 4, "minute": 54, "second": 9}
